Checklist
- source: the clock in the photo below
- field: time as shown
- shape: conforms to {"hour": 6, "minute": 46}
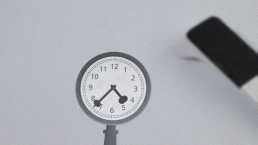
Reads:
{"hour": 4, "minute": 37}
